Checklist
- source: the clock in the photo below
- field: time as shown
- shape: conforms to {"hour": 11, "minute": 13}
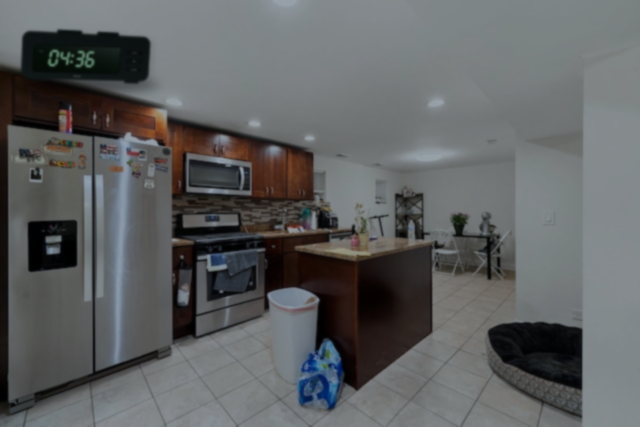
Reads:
{"hour": 4, "minute": 36}
